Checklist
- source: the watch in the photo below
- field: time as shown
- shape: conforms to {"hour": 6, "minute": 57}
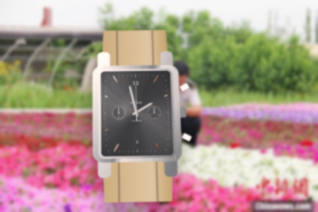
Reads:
{"hour": 1, "minute": 58}
